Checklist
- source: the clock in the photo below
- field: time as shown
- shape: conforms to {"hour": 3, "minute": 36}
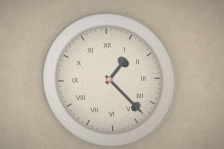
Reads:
{"hour": 1, "minute": 23}
